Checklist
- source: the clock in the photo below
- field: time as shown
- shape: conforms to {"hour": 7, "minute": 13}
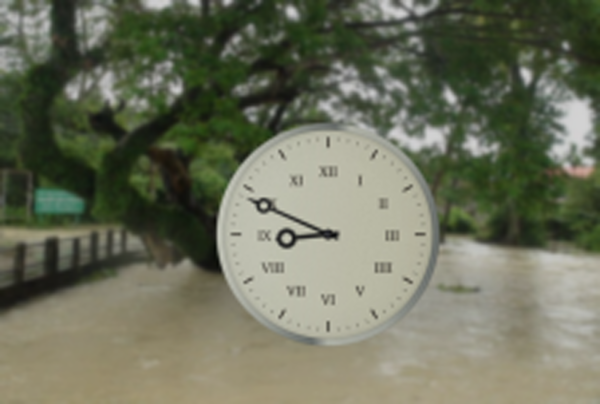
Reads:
{"hour": 8, "minute": 49}
